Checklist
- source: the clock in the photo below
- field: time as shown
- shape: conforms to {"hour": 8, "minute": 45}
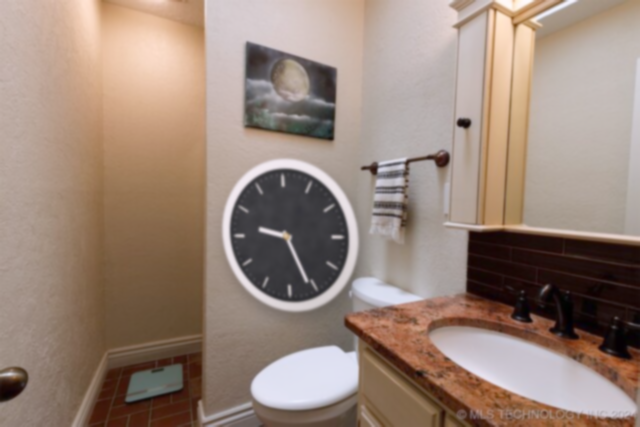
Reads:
{"hour": 9, "minute": 26}
